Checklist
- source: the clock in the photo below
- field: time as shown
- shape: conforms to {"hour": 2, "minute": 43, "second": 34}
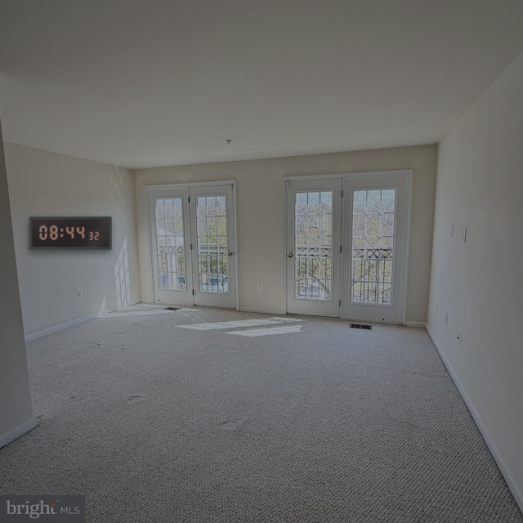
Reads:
{"hour": 8, "minute": 44, "second": 32}
